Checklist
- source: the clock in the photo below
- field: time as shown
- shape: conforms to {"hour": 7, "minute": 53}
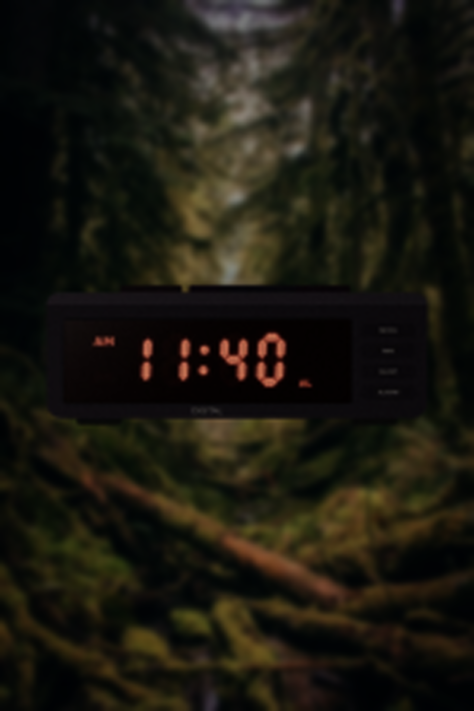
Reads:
{"hour": 11, "minute": 40}
